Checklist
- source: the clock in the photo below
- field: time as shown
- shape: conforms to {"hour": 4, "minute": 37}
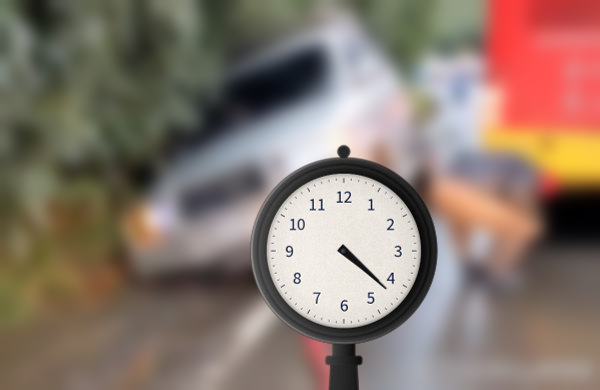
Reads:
{"hour": 4, "minute": 22}
